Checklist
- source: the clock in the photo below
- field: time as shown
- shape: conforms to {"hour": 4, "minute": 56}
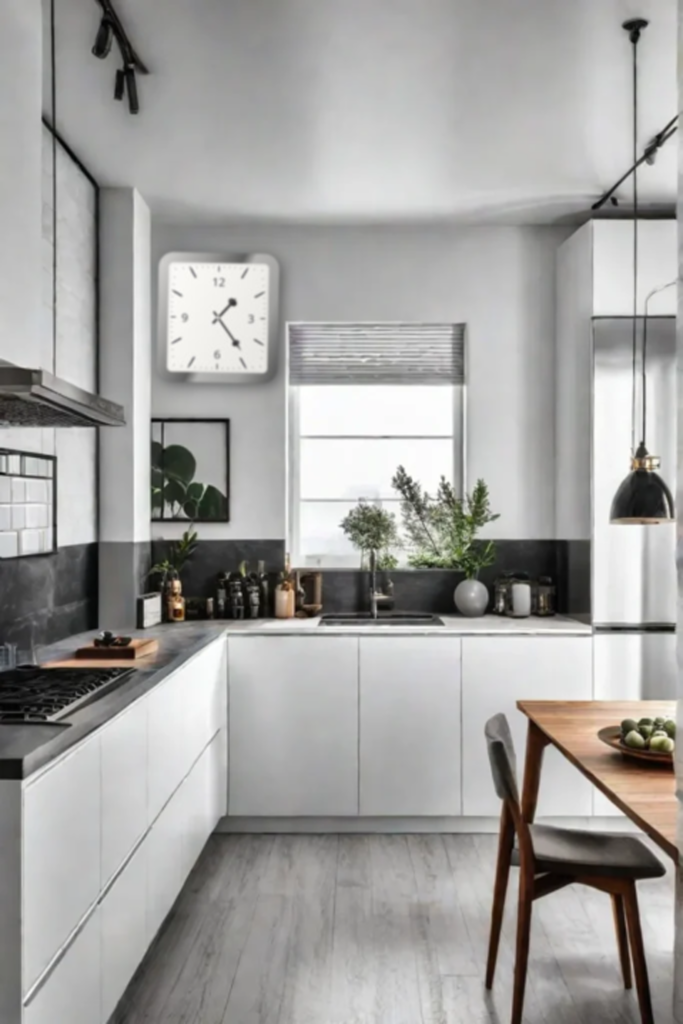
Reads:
{"hour": 1, "minute": 24}
